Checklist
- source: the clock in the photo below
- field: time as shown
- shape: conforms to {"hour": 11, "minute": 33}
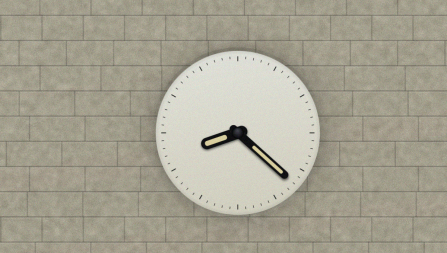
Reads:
{"hour": 8, "minute": 22}
